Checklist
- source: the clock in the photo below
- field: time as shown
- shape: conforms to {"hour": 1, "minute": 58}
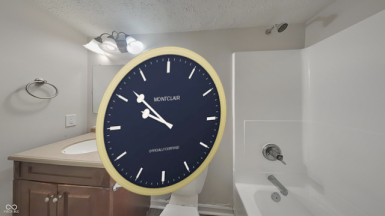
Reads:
{"hour": 9, "minute": 52}
